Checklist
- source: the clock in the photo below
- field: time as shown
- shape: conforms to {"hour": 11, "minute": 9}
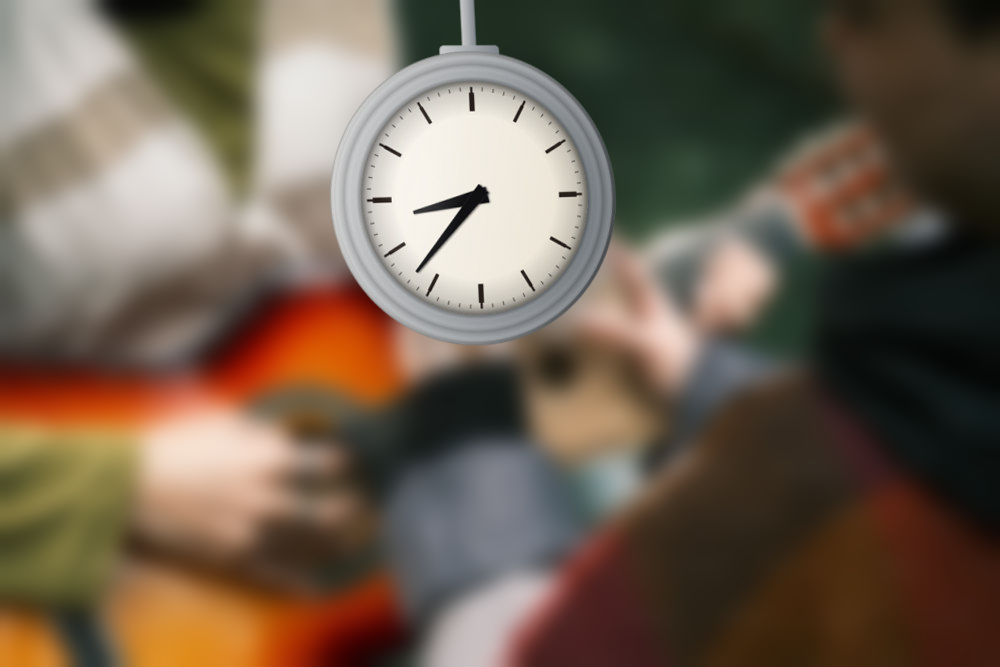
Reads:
{"hour": 8, "minute": 37}
